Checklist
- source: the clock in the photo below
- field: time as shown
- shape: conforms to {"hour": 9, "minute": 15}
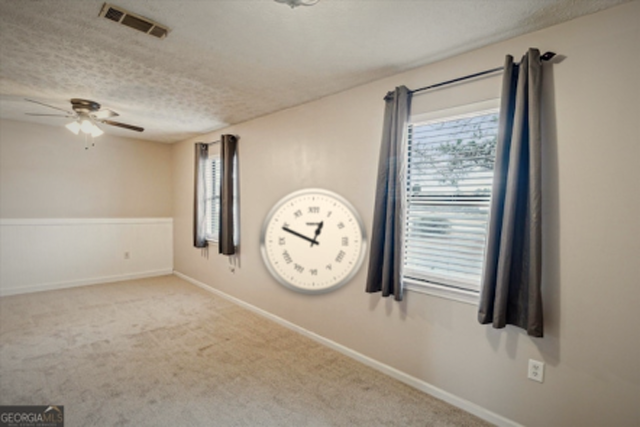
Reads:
{"hour": 12, "minute": 49}
